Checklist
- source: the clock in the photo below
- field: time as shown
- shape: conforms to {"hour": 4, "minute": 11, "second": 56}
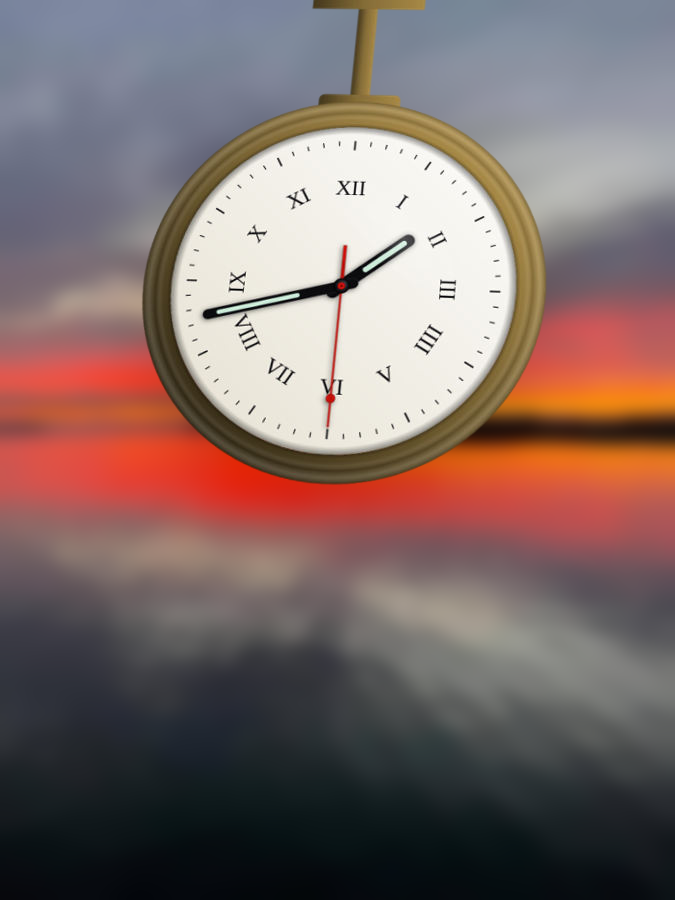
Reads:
{"hour": 1, "minute": 42, "second": 30}
